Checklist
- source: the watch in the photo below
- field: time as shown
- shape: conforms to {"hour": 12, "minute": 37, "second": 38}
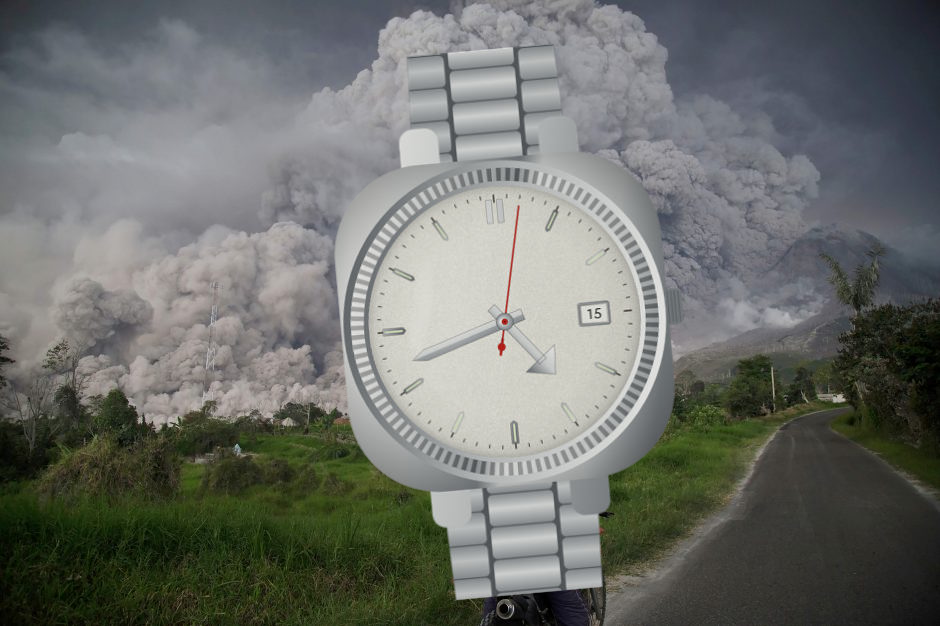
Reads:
{"hour": 4, "minute": 42, "second": 2}
